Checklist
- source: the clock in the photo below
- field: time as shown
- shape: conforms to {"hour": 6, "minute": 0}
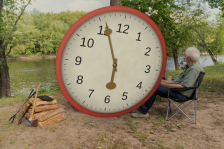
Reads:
{"hour": 5, "minute": 56}
